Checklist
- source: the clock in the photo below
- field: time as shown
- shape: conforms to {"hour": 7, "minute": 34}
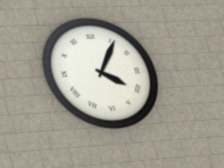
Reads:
{"hour": 4, "minute": 6}
